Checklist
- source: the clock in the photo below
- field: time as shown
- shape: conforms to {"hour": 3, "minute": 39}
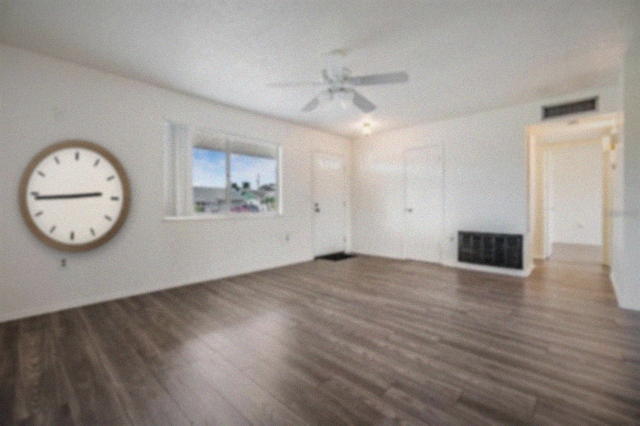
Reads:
{"hour": 2, "minute": 44}
